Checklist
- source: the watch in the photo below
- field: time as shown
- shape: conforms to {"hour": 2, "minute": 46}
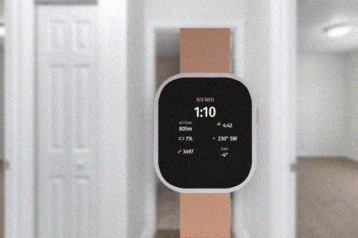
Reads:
{"hour": 1, "minute": 10}
